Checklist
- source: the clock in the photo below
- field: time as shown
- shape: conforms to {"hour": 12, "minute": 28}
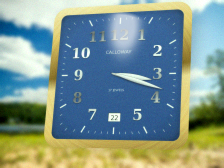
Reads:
{"hour": 3, "minute": 18}
